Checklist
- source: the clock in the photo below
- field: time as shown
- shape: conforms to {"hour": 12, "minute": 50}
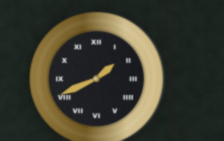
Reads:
{"hour": 1, "minute": 41}
